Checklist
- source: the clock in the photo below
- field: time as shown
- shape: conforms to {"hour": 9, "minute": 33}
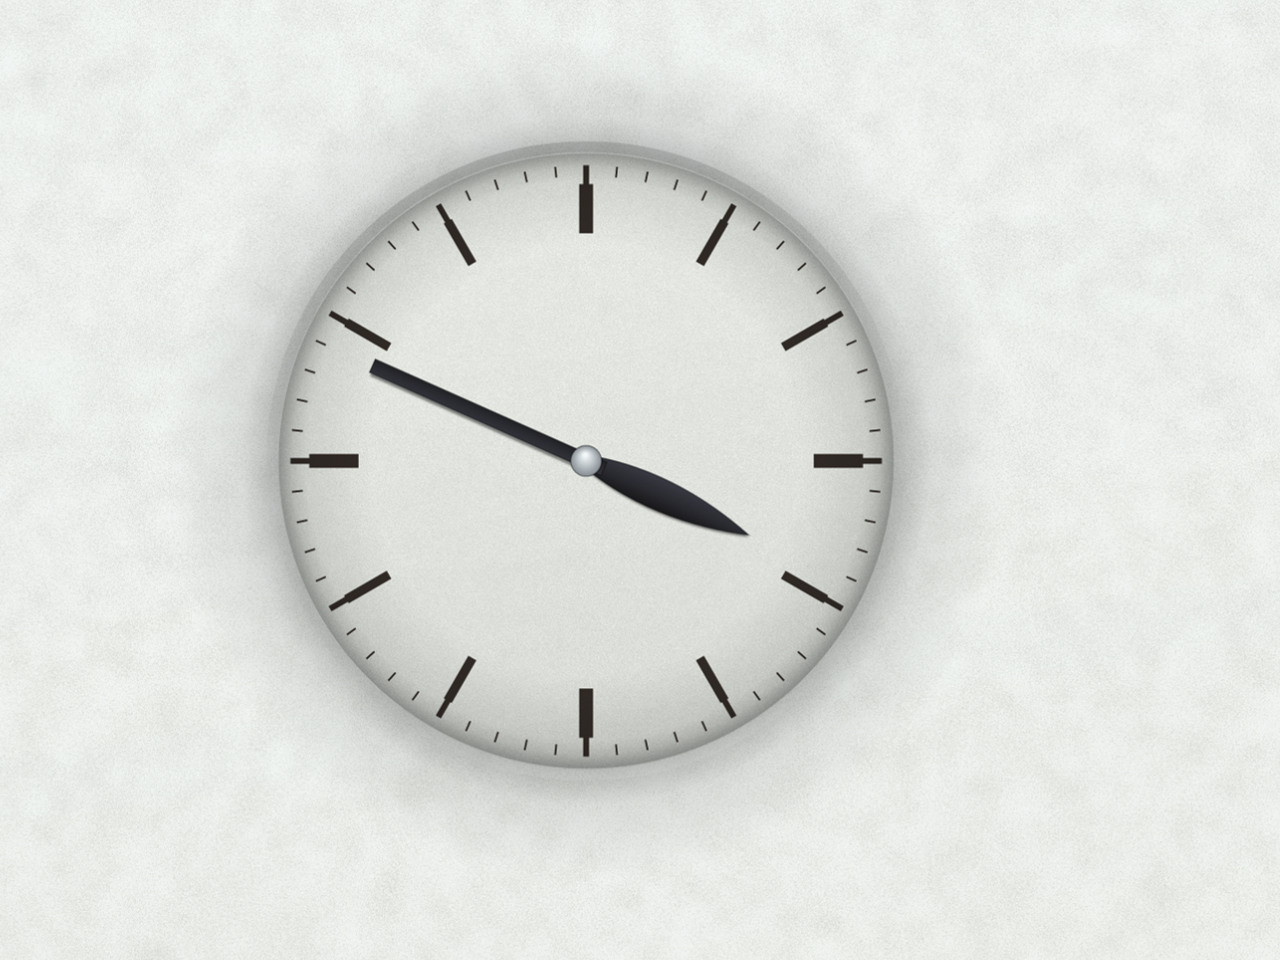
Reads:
{"hour": 3, "minute": 49}
